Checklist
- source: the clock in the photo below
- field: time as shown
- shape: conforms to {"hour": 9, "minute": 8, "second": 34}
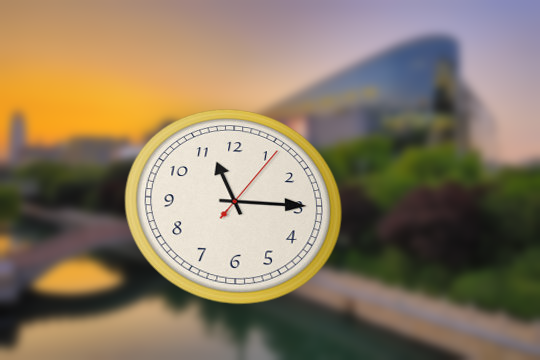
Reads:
{"hour": 11, "minute": 15, "second": 6}
